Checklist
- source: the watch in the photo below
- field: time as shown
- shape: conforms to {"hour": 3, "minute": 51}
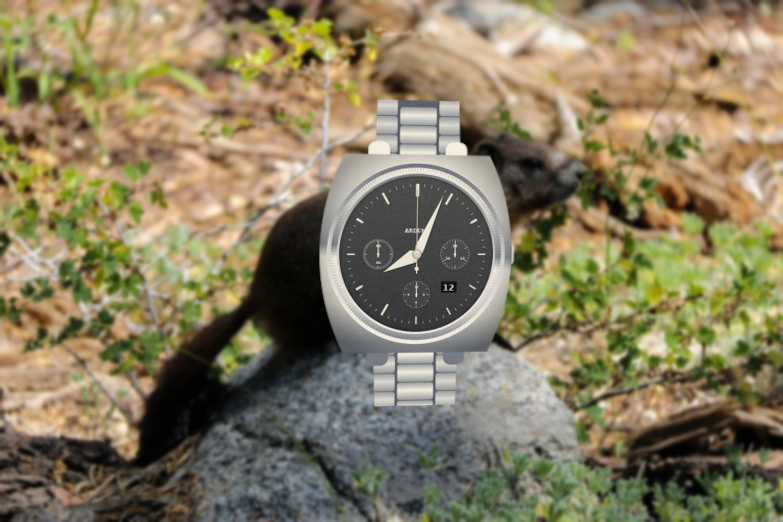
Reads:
{"hour": 8, "minute": 4}
